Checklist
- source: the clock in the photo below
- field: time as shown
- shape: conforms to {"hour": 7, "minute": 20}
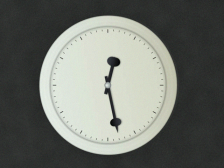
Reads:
{"hour": 12, "minute": 28}
